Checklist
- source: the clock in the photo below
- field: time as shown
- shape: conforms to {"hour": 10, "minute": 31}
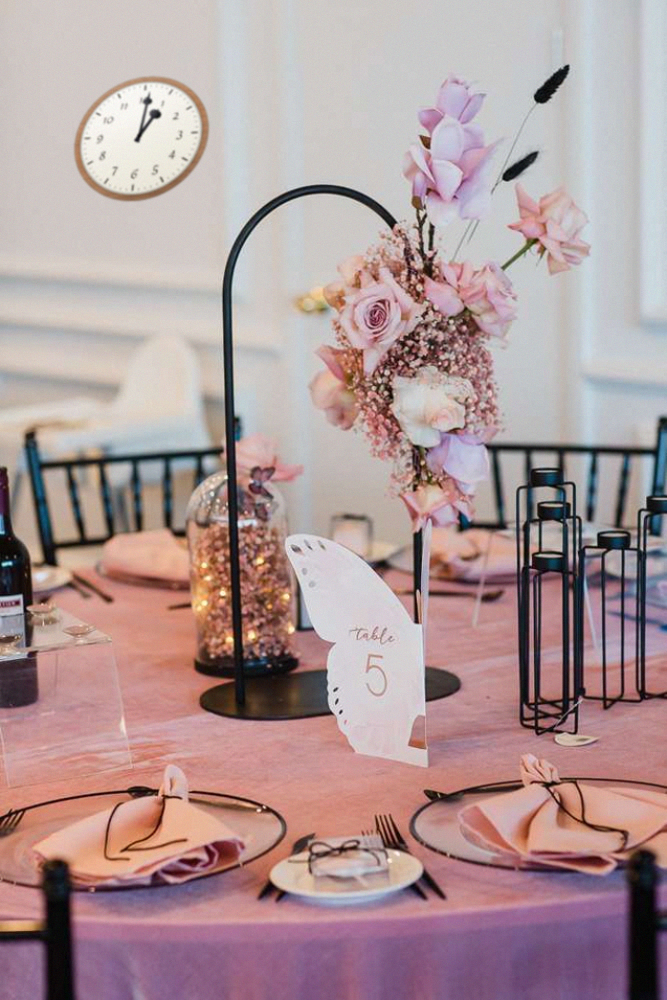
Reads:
{"hour": 1, "minute": 1}
